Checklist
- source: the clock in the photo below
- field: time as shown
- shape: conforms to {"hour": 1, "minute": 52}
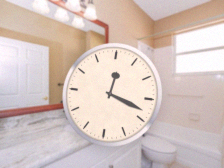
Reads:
{"hour": 12, "minute": 18}
